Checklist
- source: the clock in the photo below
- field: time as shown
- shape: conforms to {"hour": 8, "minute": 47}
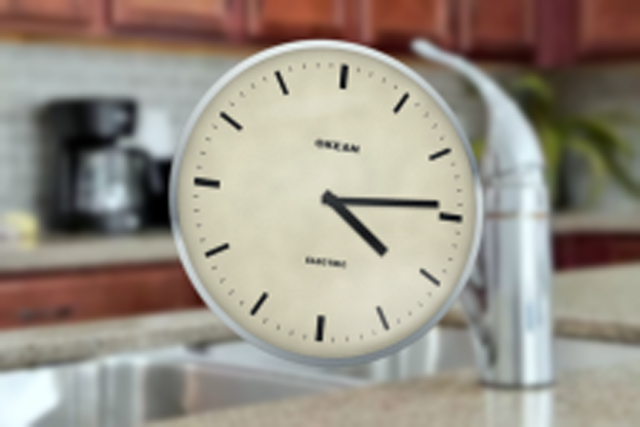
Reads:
{"hour": 4, "minute": 14}
